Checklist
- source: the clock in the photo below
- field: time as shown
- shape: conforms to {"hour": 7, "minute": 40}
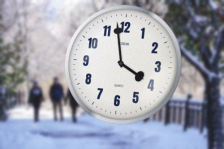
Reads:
{"hour": 3, "minute": 58}
